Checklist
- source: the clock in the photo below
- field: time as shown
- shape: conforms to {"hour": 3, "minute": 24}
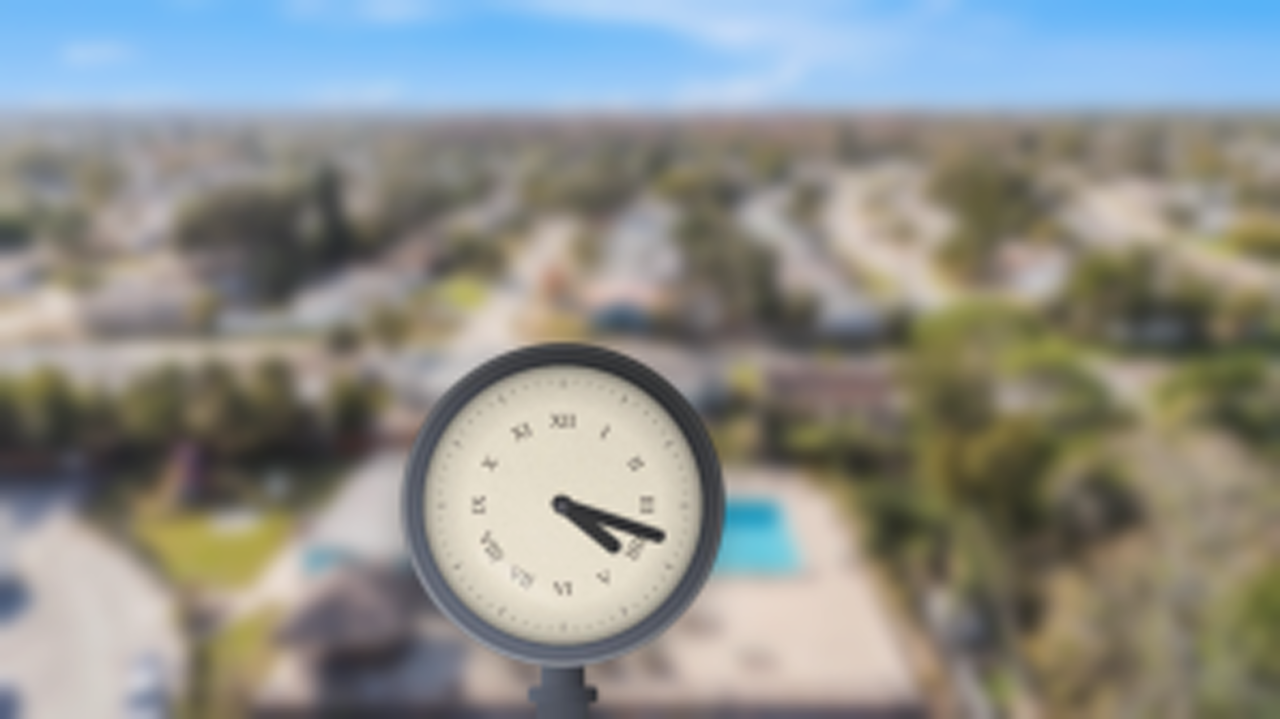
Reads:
{"hour": 4, "minute": 18}
